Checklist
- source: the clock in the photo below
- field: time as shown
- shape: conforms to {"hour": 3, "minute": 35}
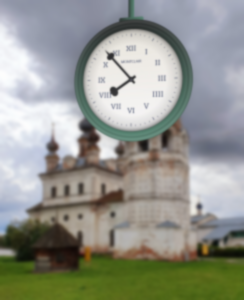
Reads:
{"hour": 7, "minute": 53}
